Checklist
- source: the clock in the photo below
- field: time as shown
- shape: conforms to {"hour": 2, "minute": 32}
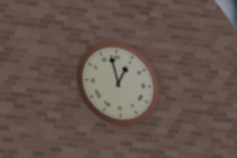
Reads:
{"hour": 12, "minute": 58}
